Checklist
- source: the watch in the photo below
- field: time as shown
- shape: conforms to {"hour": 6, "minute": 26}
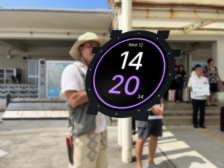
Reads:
{"hour": 14, "minute": 20}
